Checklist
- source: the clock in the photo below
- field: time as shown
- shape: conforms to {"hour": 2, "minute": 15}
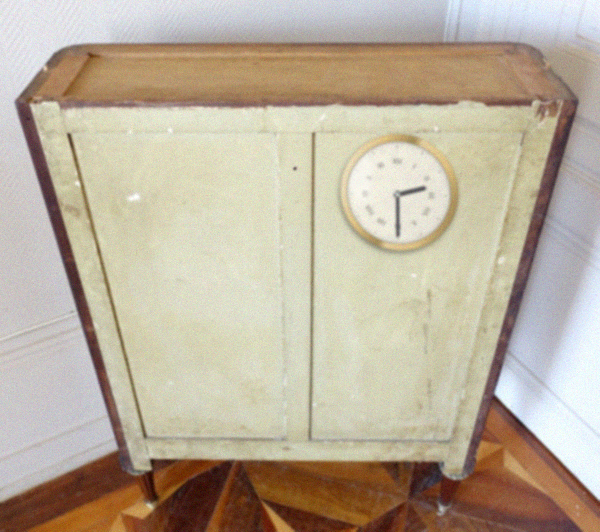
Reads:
{"hour": 2, "minute": 30}
